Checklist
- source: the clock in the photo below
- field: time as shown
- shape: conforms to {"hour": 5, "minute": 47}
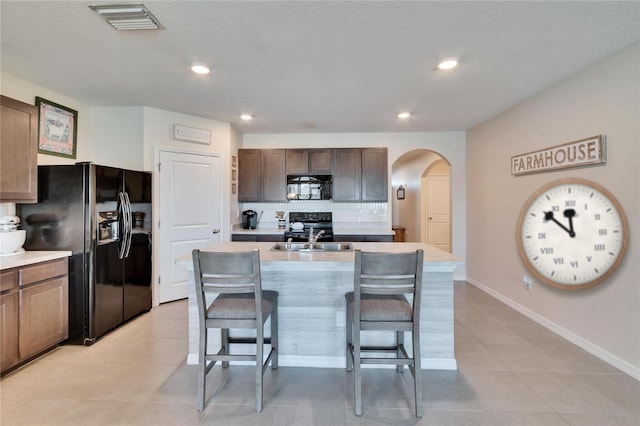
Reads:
{"hour": 11, "minute": 52}
